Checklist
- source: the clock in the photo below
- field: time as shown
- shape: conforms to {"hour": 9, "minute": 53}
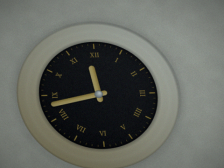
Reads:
{"hour": 11, "minute": 43}
